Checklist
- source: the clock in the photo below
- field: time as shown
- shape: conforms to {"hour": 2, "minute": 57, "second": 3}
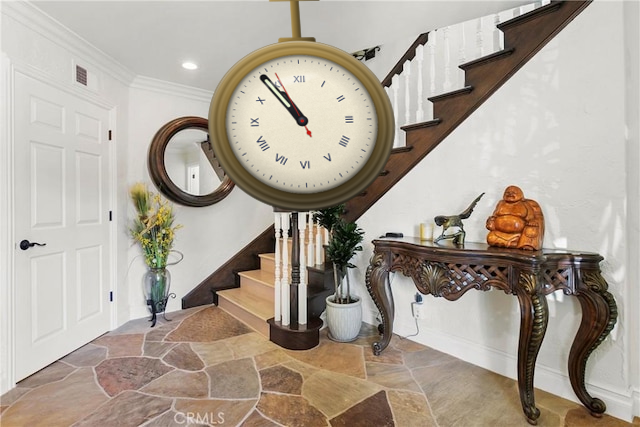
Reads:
{"hour": 10, "minute": 53, "second": 56}
